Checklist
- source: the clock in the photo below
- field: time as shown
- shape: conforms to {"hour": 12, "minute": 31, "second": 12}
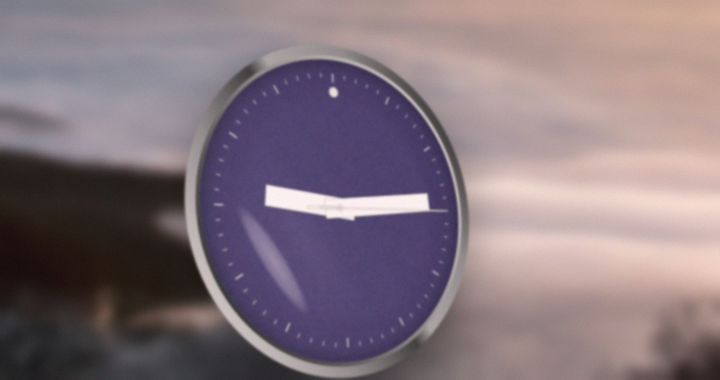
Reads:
{"hour": 9, "minute": 14, "second": 15}
